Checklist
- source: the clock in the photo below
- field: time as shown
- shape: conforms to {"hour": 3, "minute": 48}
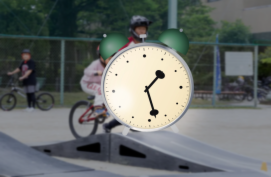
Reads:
{"hour": 1, "minute": 28}
